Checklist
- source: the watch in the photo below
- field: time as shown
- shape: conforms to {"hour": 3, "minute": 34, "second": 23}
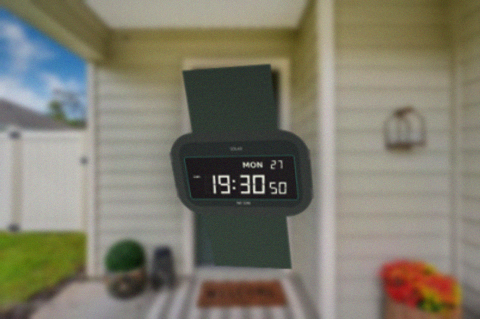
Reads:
{"hour": 19, "minute": 30, "second": 50}
